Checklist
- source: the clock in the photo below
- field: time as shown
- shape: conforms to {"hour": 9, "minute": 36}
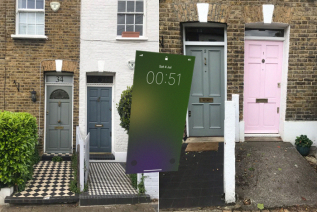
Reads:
{"hour": 0, "minute": 51}
